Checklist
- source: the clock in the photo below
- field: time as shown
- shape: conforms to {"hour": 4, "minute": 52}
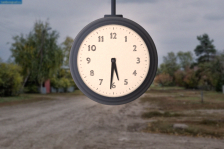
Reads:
{"hour": 5, "minute": 31}
